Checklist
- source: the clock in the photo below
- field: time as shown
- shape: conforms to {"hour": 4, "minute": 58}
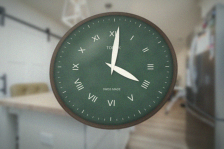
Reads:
{"hour": 4, "minute": 1}
